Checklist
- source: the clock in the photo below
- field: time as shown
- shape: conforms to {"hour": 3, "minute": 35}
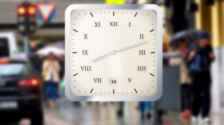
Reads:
{"hour": 8, "minute": 12}
